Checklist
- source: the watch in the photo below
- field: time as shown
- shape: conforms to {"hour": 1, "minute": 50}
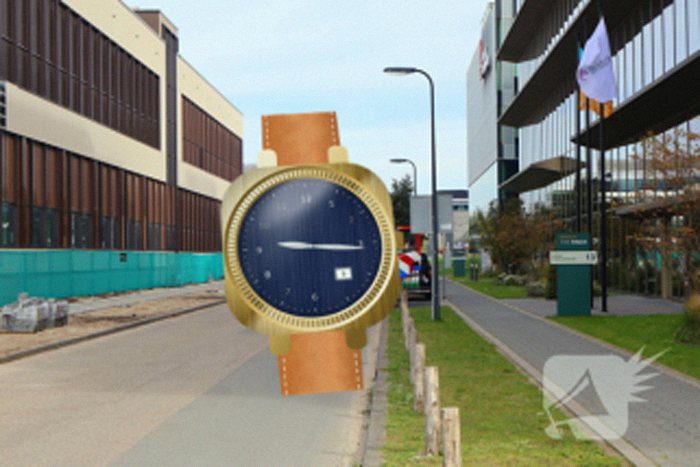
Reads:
{"hour": 9, "minute": 16}
